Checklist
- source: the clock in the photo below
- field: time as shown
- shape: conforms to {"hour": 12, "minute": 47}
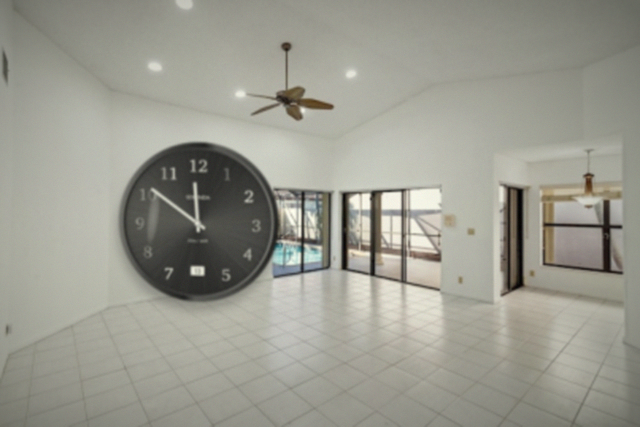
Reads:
{"hour": 11, "minute": 51}
